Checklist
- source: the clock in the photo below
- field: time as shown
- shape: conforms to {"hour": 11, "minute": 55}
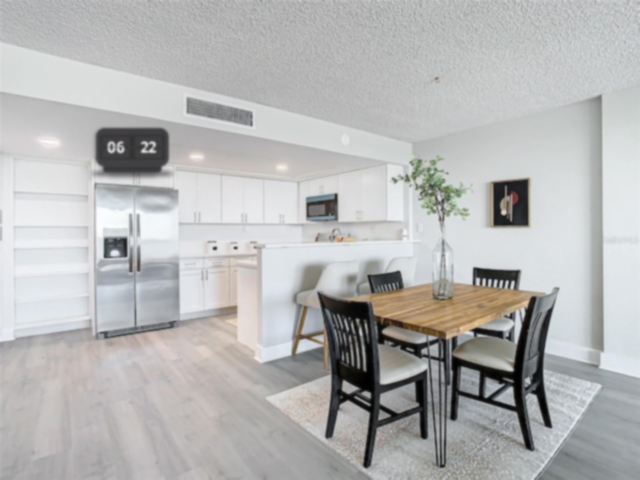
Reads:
{"hour": 6, "minute": 22}
